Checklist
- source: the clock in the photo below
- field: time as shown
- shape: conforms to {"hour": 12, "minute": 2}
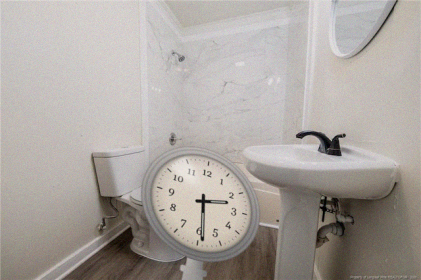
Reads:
{"hour": 2, "minute": 29}
